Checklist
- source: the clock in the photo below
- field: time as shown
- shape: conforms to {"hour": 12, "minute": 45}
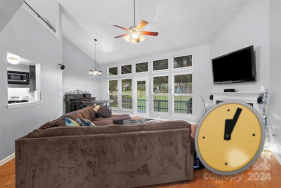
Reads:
{"hour": 12, "minute": 4}
